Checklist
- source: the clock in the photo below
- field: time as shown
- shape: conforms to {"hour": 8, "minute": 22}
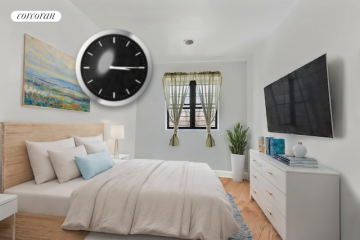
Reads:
{"hour": 3, "minute": 15}
